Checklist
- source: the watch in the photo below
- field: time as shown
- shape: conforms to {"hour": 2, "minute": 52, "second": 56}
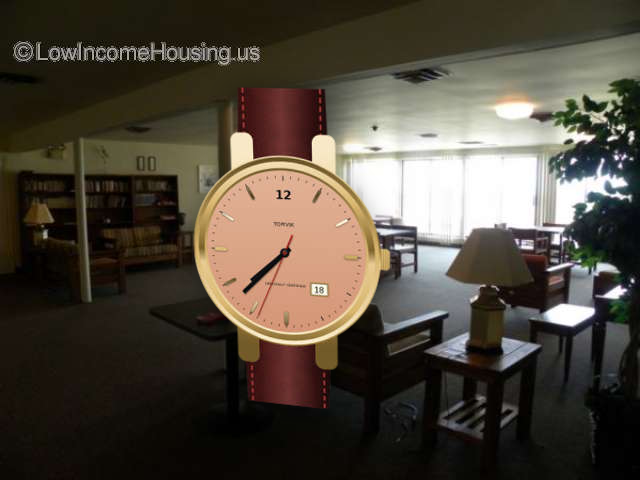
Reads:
{"hour": 7, "minute": 37, "second": 34}
